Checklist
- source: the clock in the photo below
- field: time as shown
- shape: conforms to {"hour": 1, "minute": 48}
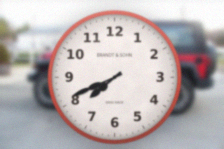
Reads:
{"hour": 7, "minute": 41}
